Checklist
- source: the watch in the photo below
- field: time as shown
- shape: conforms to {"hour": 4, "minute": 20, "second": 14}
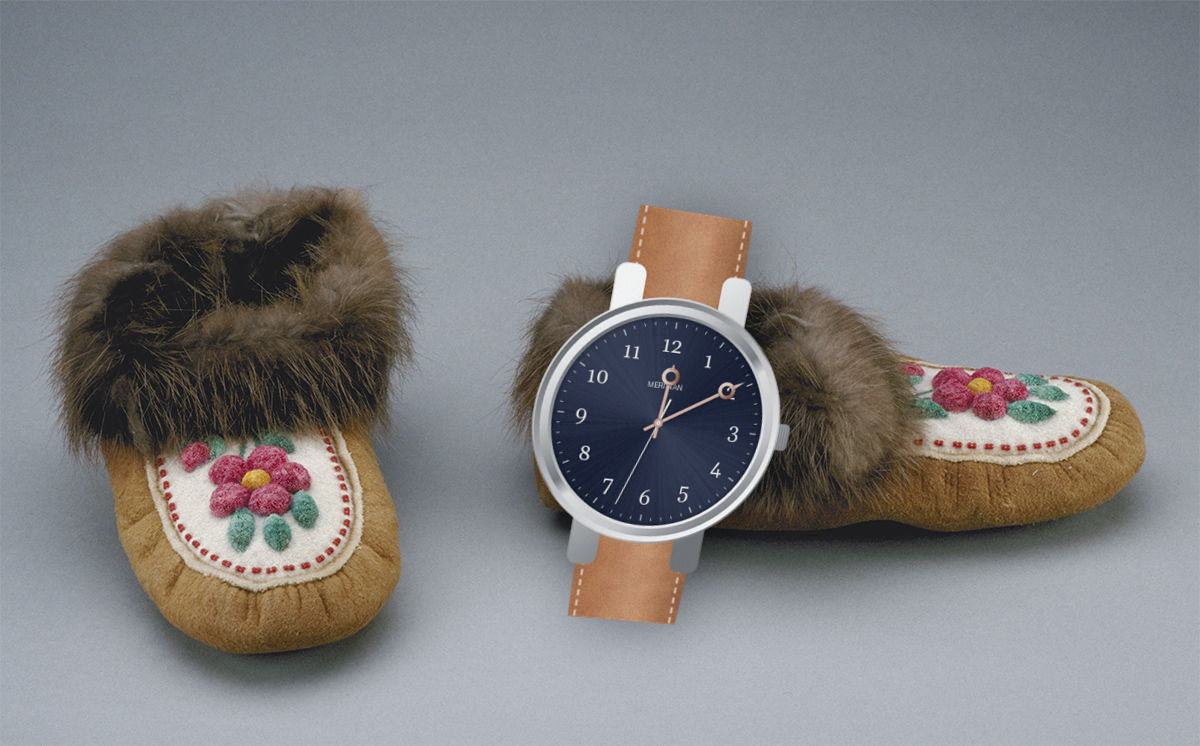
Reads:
{"hour": 12, "minute": 9, "second": 33}
